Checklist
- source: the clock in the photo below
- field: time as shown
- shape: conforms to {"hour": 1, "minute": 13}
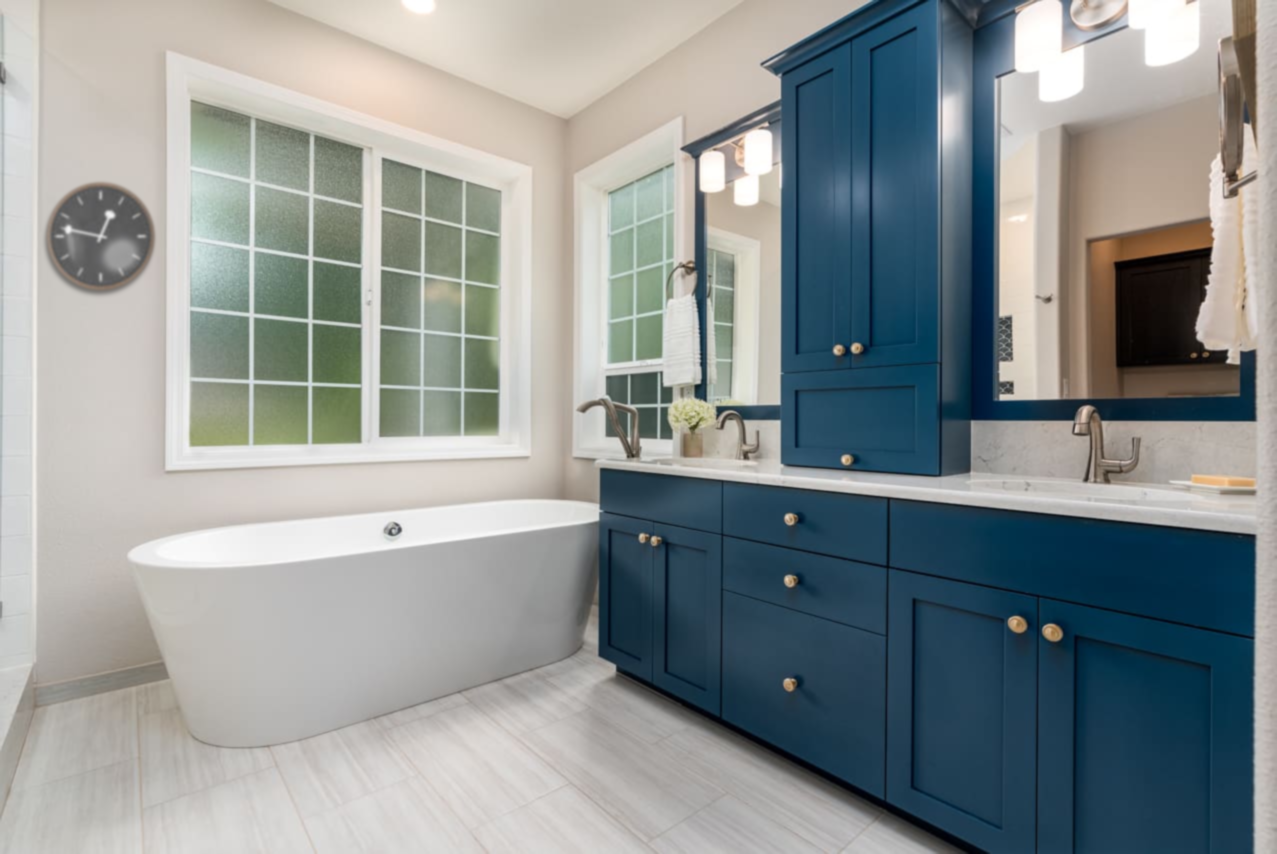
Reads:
{"hour": 12, "minute": 47}
